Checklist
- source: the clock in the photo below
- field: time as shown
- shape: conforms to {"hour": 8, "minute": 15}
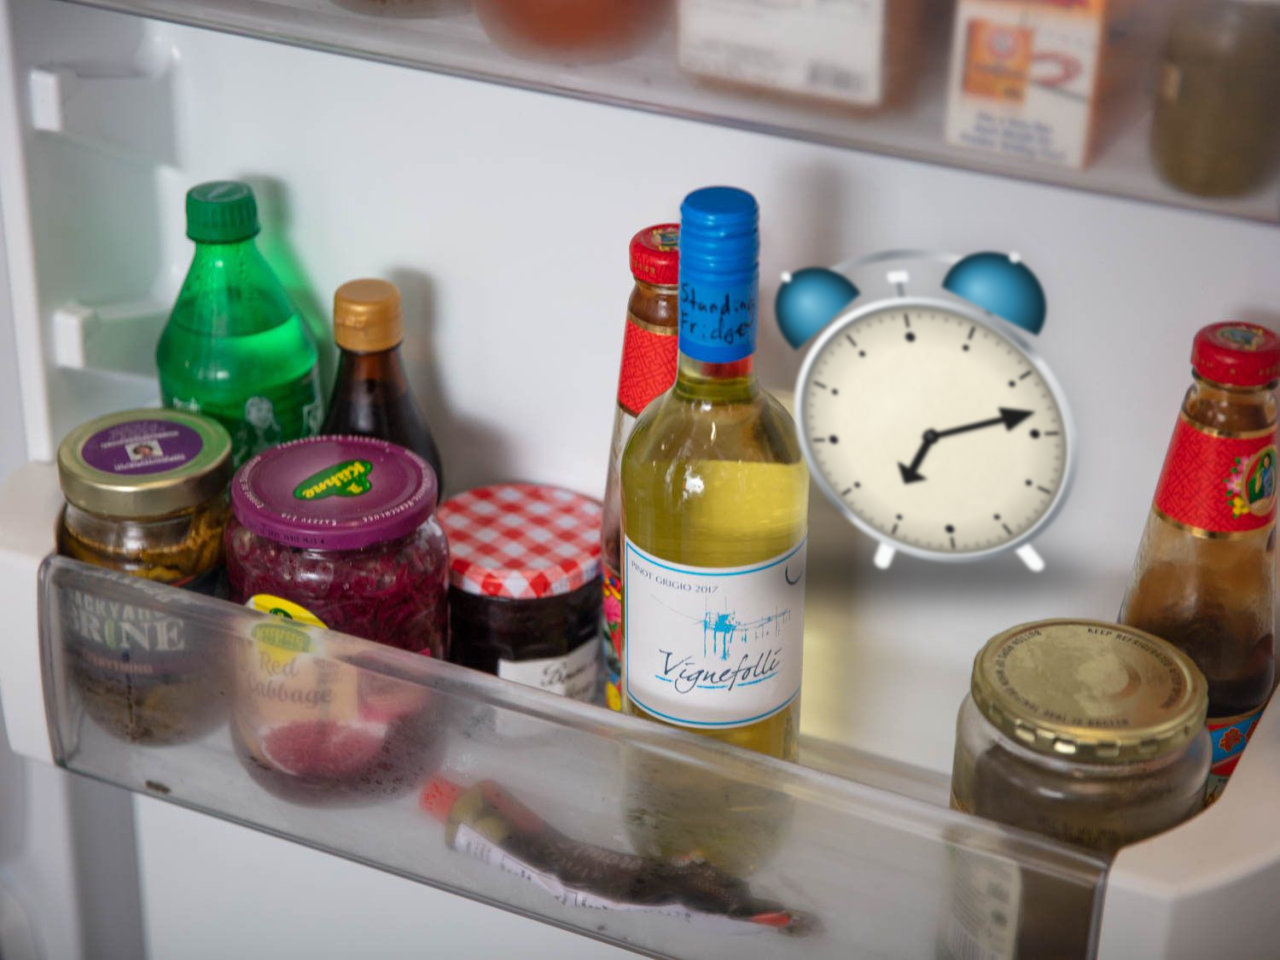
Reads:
{"hour": 7, "minute": 13}
